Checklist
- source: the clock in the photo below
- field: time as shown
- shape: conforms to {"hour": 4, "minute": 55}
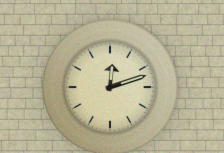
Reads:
{"hour": 12, "minute": 12}
